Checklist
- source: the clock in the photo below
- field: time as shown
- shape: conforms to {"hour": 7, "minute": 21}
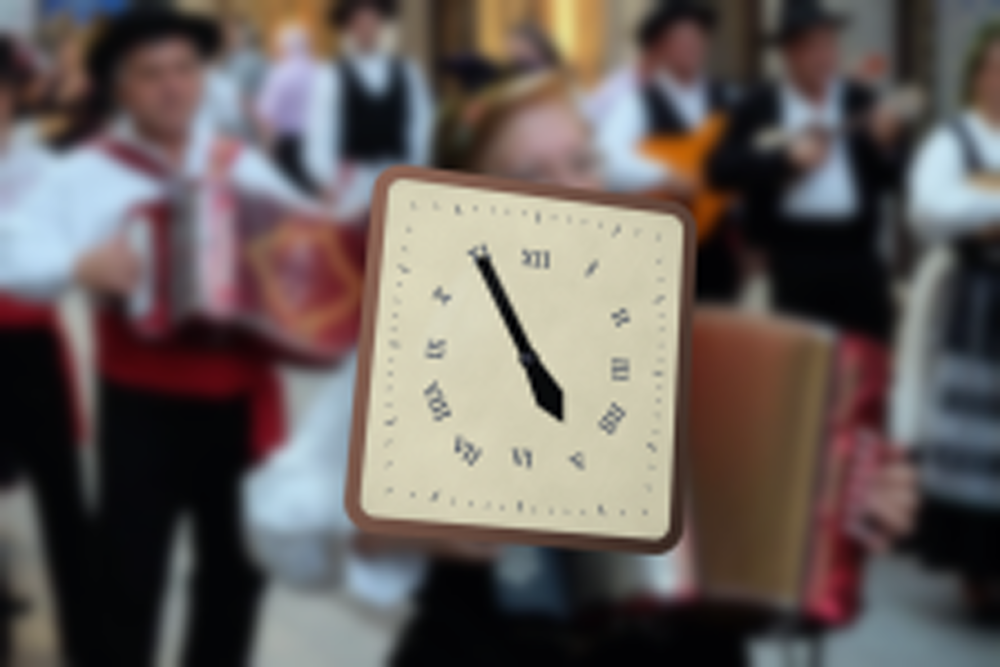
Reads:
{"hour": 4, "minute": 55}
